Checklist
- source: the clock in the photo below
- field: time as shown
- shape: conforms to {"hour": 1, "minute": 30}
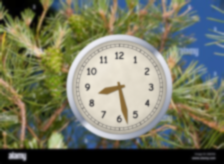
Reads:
{"hour": 8, "minute": 28}
